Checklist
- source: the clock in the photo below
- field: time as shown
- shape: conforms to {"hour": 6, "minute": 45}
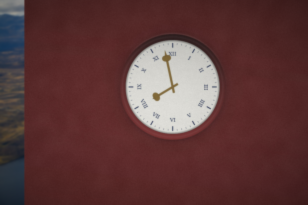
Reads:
{"hour": 7, "minute": 58}
